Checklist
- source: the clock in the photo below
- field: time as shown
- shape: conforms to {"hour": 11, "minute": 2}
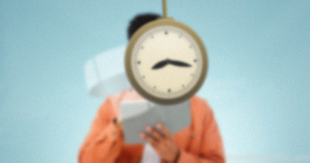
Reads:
{"hour": 8, "minute": 17}
